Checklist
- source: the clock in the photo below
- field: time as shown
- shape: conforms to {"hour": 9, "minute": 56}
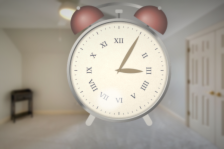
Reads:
{"hour": 3, "minute": 5}
